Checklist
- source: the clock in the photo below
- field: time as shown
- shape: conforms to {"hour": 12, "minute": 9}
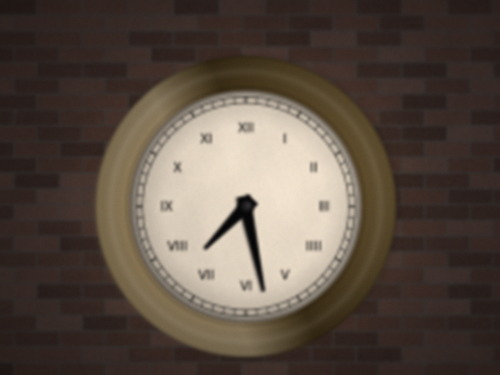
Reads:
{"hour": 7, "minute": 28}
